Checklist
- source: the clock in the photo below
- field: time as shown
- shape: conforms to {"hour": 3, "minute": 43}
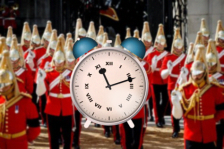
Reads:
{"hour": 11, "minute": 12}
